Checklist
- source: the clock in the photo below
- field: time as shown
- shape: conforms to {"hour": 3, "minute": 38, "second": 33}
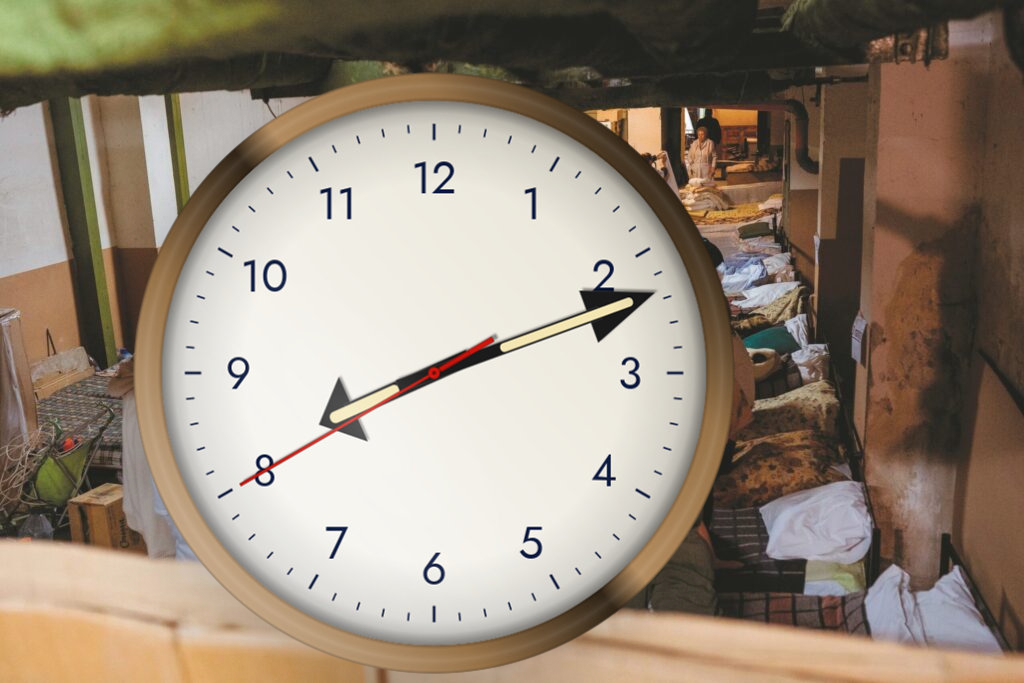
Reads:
{"hour": 8, "minute": 11, "second": 40}
